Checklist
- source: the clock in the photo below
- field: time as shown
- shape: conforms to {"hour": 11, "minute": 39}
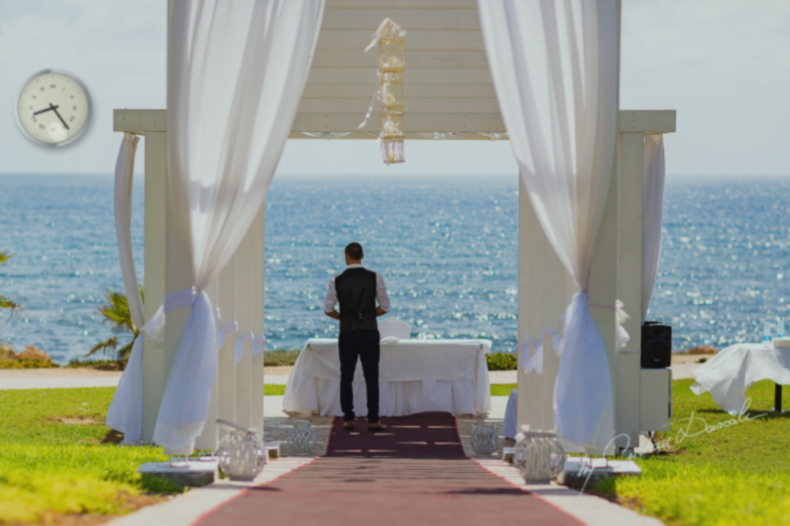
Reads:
{"hour": 8, "minute": 24}
